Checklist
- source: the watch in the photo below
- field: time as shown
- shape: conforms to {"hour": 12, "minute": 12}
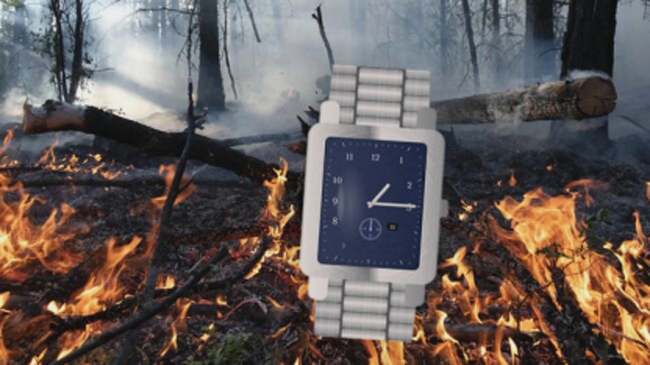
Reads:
{"hour": 1, "minute": 15}
